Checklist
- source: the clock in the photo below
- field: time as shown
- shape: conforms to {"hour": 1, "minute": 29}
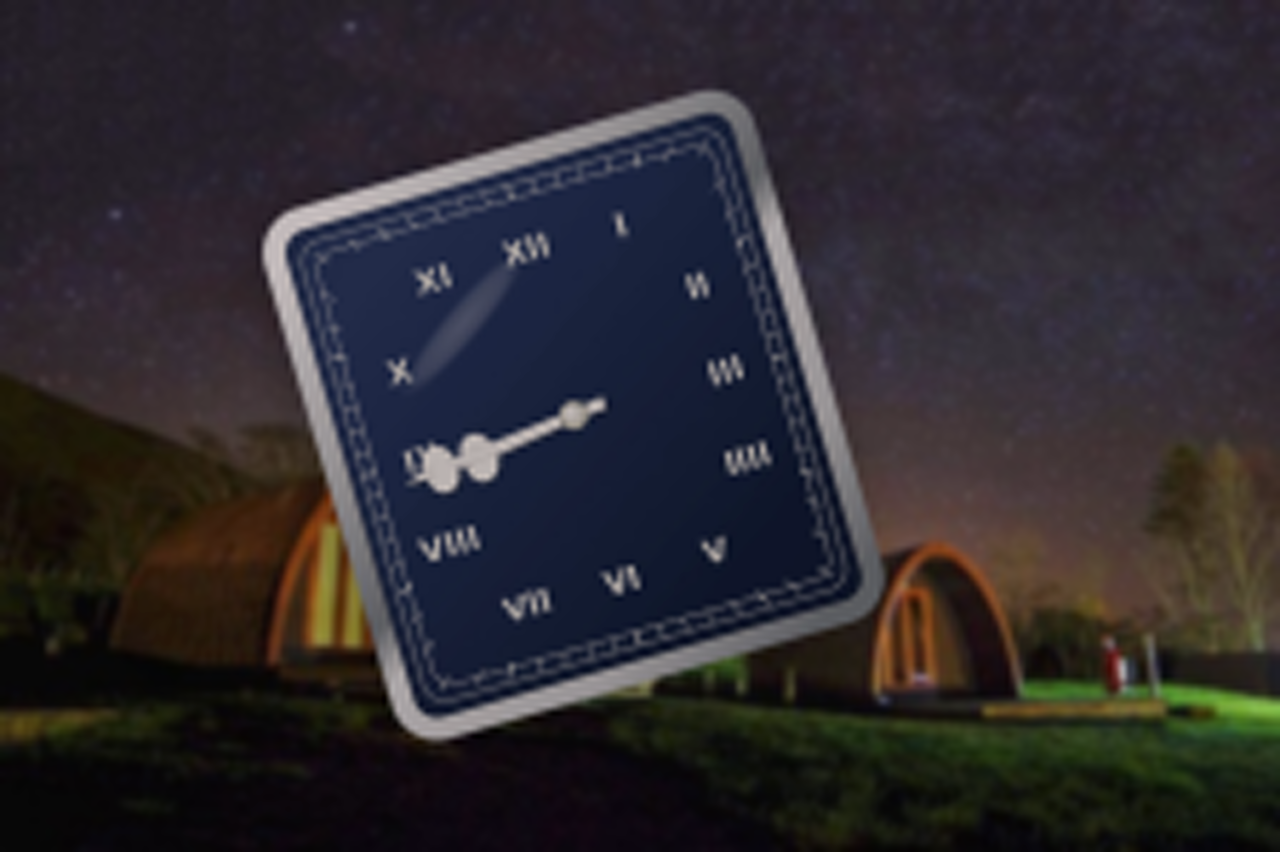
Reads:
{"hour": 8, "minute": 44}
